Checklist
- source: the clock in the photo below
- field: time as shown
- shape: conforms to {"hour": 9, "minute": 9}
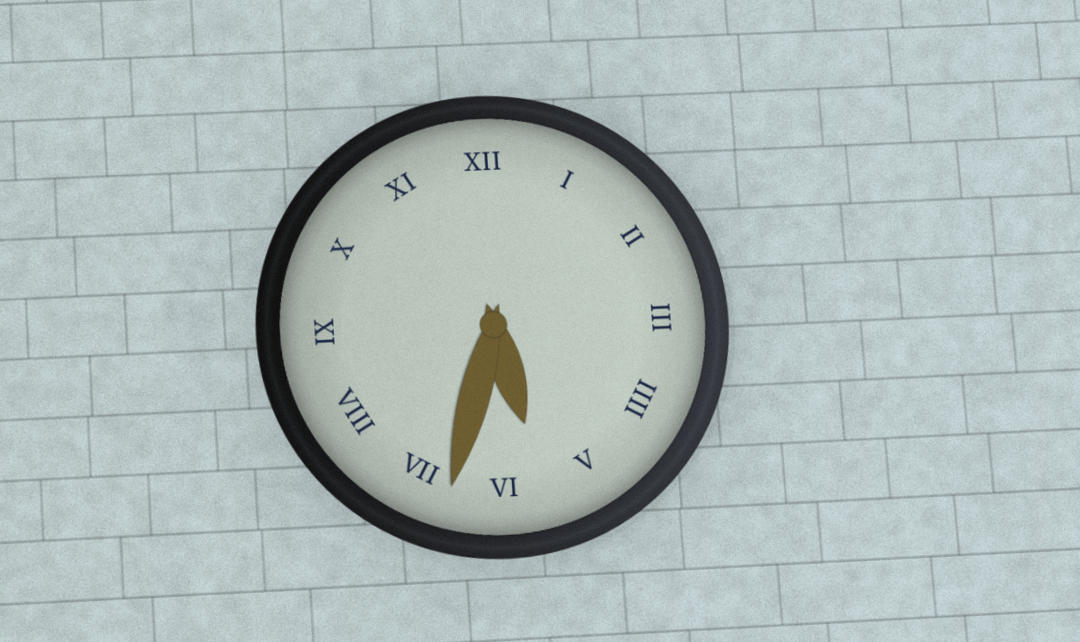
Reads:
{"hour": 5, "minute": 33}
